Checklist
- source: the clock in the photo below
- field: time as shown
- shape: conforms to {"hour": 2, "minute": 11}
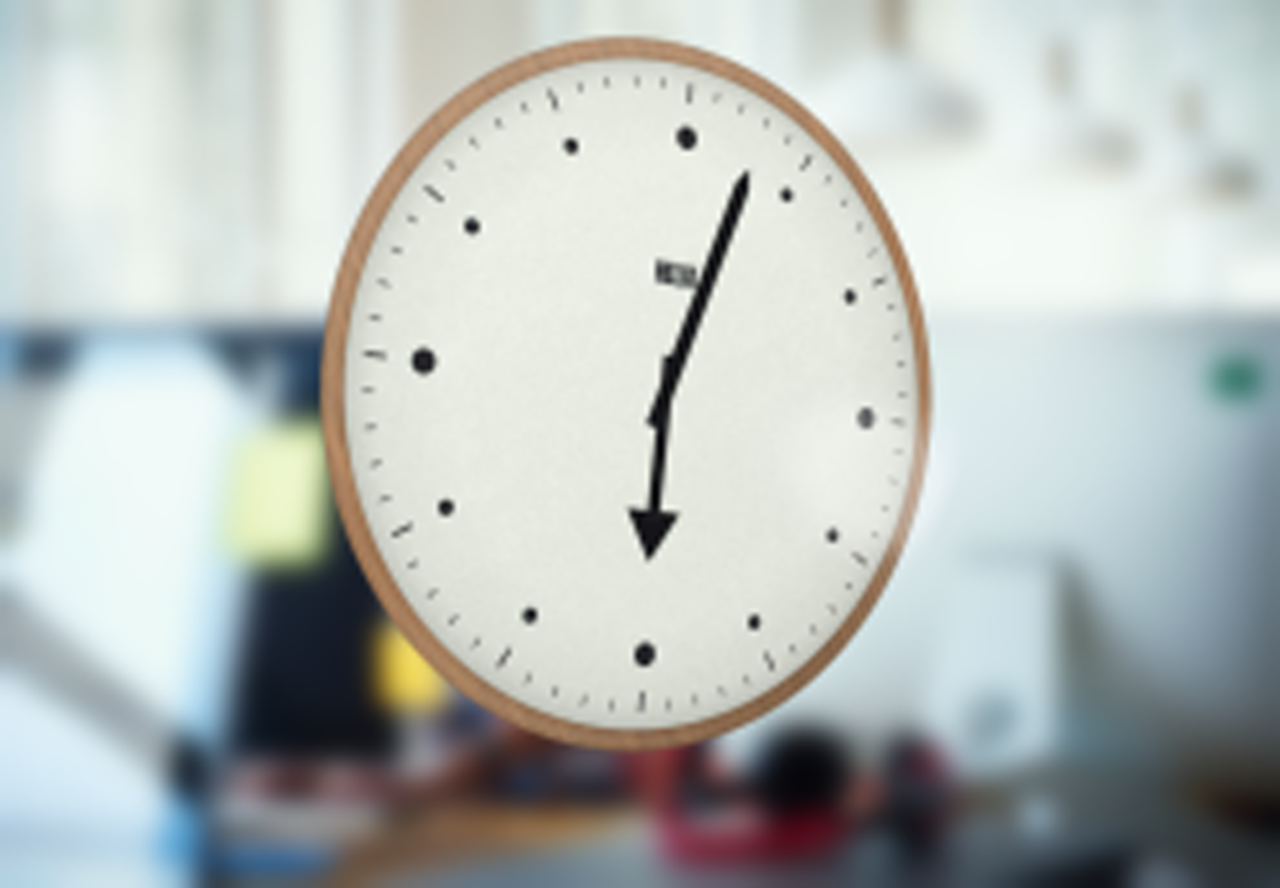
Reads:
{"hour": 6, "minute": 3}
